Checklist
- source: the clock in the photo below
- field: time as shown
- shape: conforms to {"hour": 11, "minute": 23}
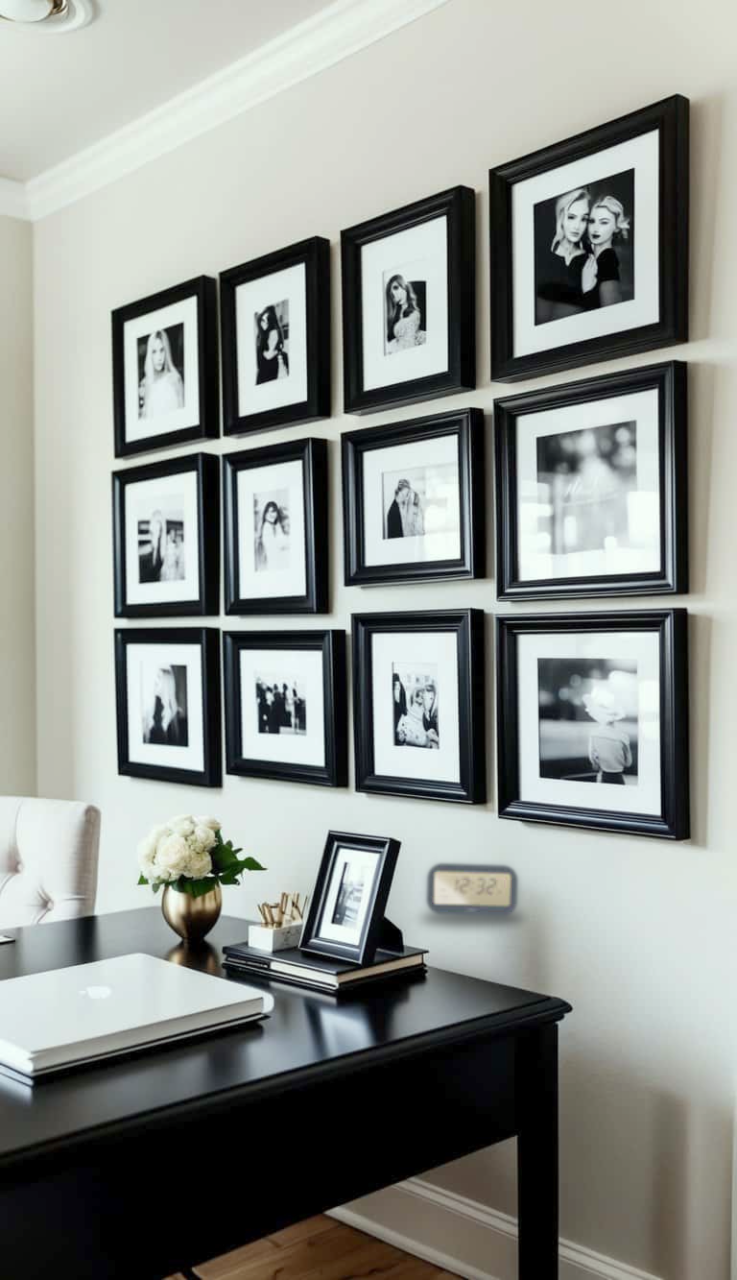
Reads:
{"hour": 12, "minute": 32}
